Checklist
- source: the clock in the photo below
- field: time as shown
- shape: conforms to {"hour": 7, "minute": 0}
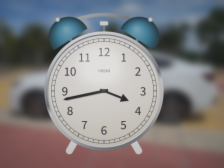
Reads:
{"hour": 3, "minute": 43}
